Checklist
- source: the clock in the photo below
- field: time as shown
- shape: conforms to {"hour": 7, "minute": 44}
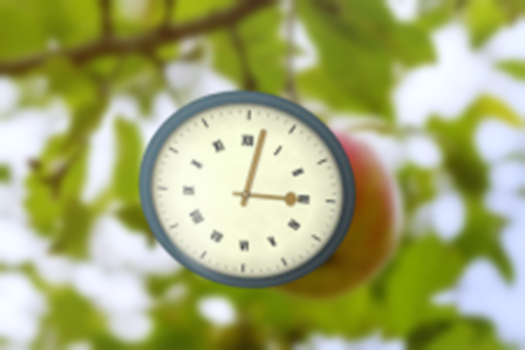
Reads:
{"hour": 3, "minute": 2}
